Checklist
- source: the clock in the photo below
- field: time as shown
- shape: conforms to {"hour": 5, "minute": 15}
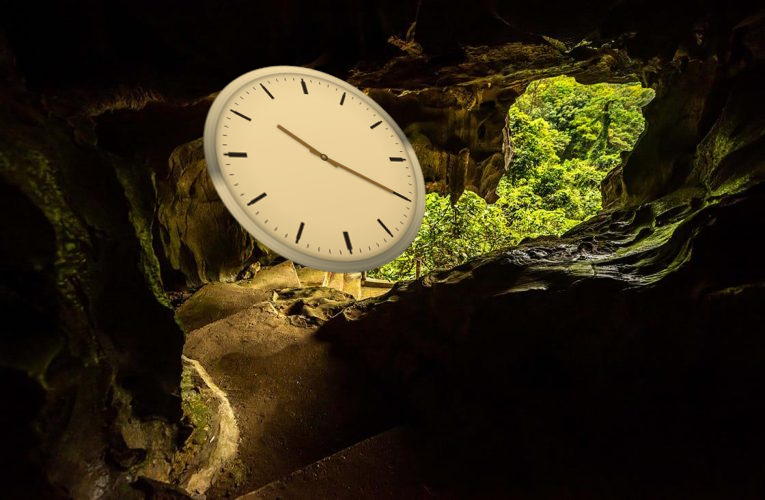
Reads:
{"hour": 10, "minute": 20}
